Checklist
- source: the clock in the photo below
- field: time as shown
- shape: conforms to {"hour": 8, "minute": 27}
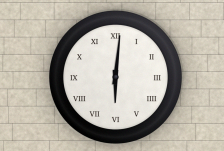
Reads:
{"hour": 6, "minute": 1}
